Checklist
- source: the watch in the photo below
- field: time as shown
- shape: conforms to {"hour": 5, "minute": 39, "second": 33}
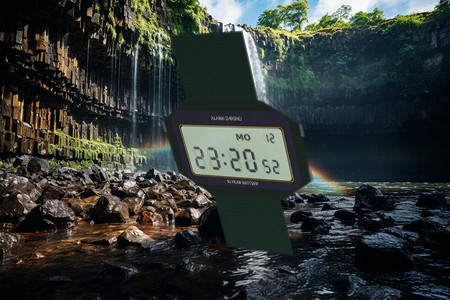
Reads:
{"hour": 23, "minute": 20, "second": 52}
